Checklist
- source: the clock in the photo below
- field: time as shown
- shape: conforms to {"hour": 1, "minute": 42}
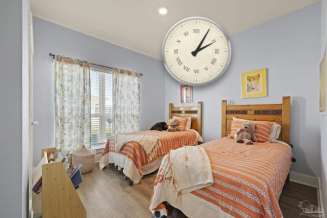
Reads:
{"hour": 2, "minute": 5}
